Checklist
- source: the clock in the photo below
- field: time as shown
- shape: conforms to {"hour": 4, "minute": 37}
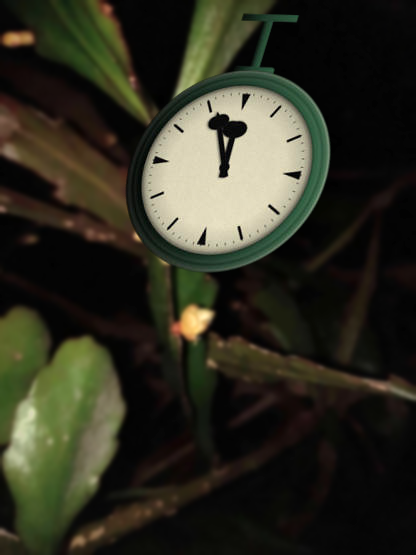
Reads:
{"hour": 11, "minute": 56}
